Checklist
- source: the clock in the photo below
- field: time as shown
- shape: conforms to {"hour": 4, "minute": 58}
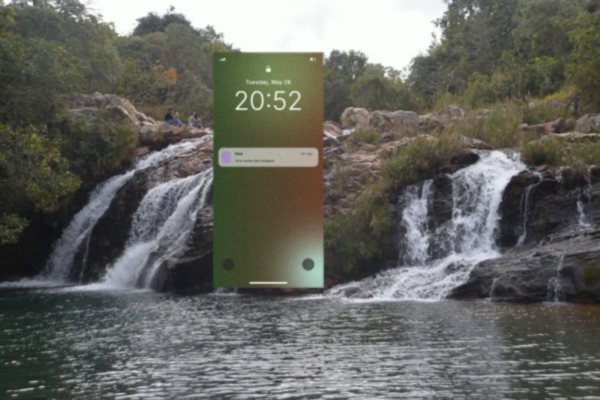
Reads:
{"hour": 20, "minute": 52}
